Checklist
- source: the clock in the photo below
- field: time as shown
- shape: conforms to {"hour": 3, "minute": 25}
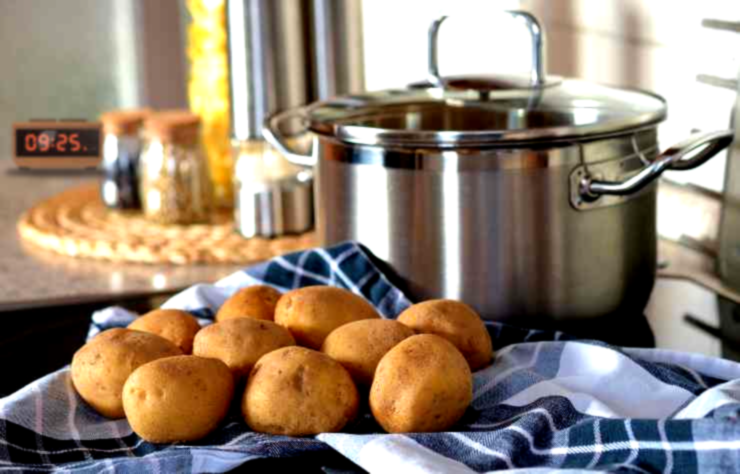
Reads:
{"hour": 9, "minute": 25}
